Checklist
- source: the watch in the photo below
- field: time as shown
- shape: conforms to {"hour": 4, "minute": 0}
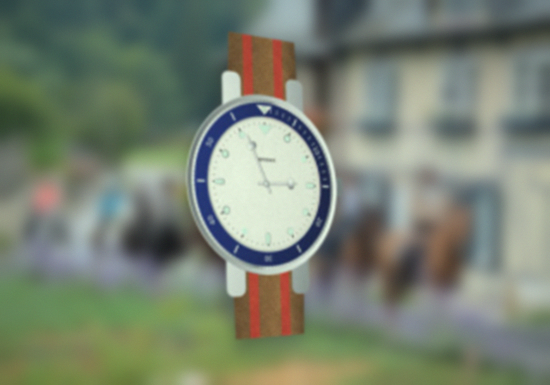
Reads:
{"hour": 2, "minute": 56}
